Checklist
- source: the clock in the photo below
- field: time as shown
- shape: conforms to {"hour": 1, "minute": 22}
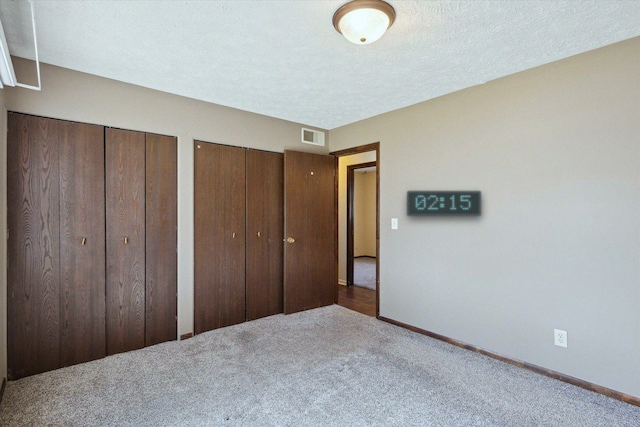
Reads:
{"hour": 2, "minute": 15}
